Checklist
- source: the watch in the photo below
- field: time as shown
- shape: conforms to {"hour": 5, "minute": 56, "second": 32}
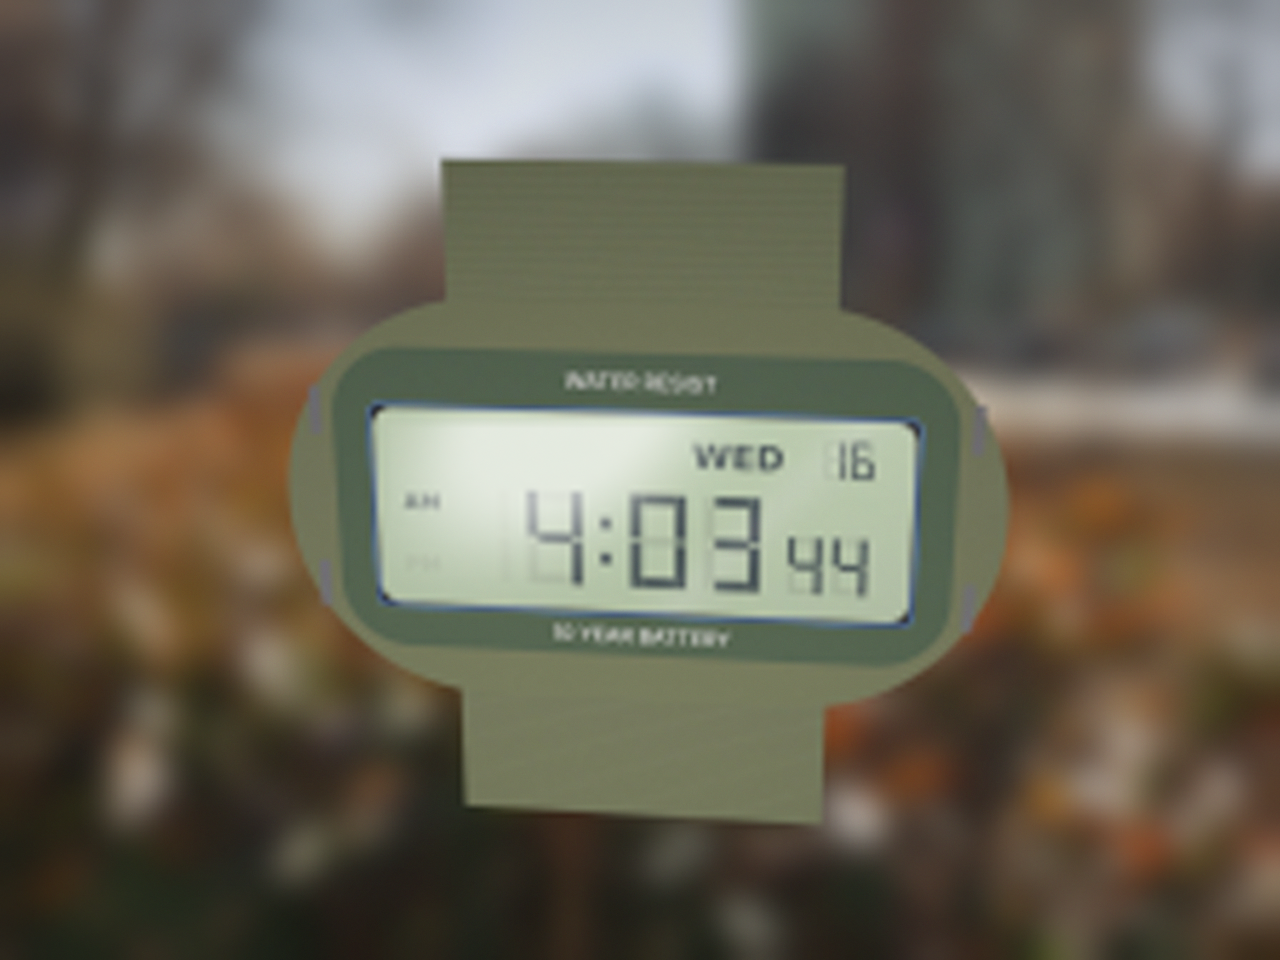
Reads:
{"hour": 4, "minute": 3, "second": 44}
